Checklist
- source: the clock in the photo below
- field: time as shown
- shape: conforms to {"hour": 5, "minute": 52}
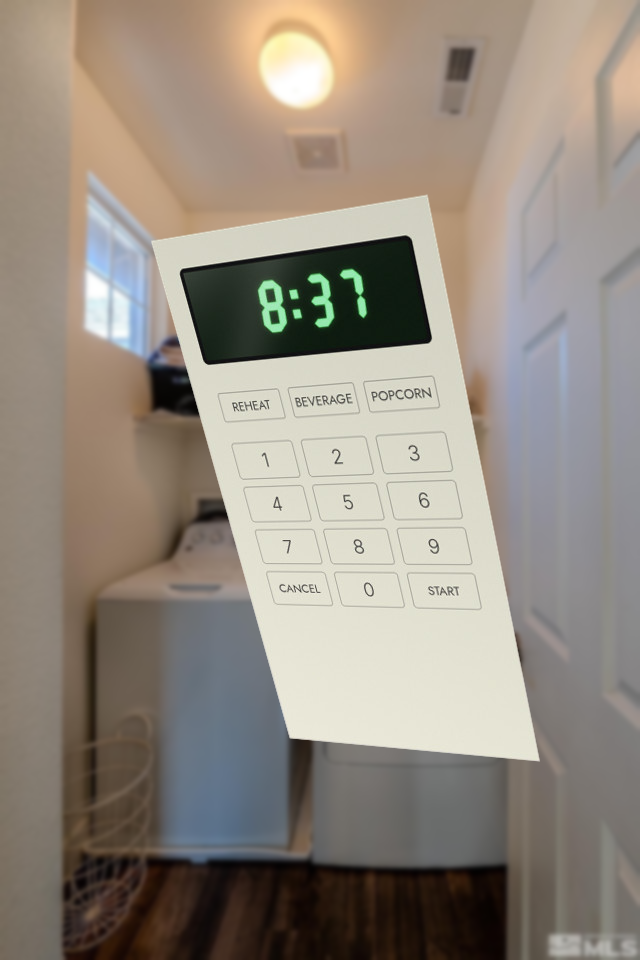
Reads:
{"hour": 8, "minute": 37}
